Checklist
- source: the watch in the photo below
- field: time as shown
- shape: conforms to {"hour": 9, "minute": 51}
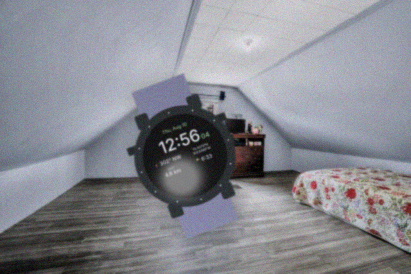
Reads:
{"hour": 12, "minute": 56}
